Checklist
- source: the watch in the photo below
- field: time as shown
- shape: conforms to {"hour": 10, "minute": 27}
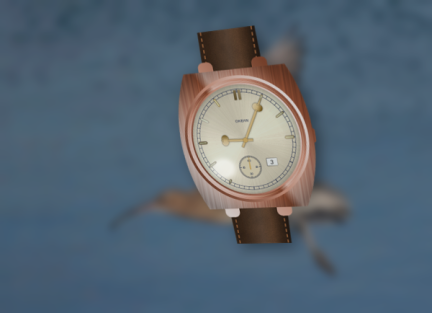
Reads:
{"hour": 9, "minute": 5}
